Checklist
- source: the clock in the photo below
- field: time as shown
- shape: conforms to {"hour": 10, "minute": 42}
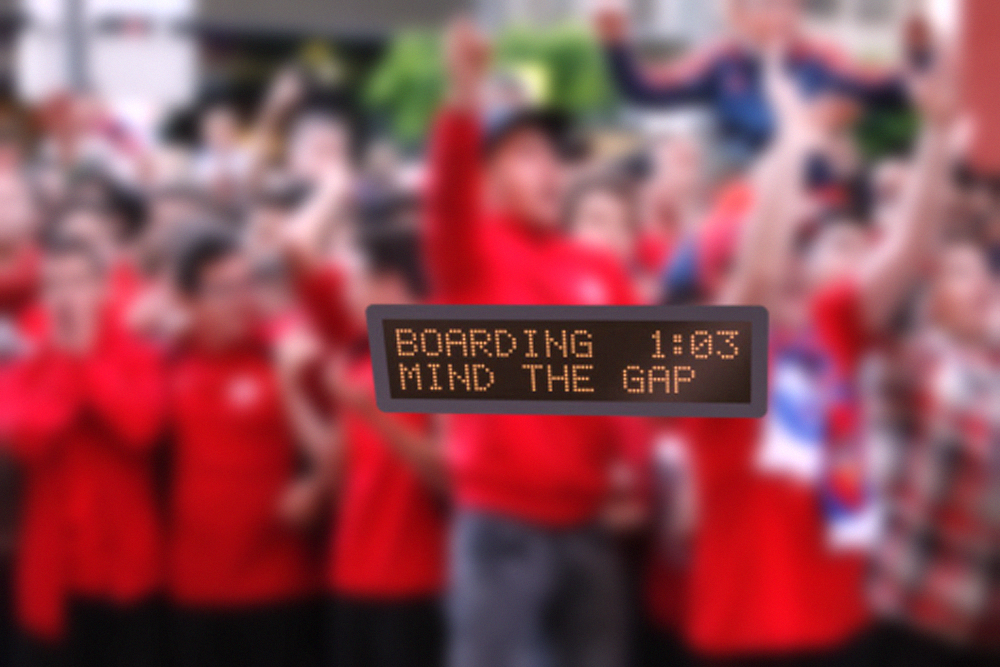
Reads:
{"hour": 1, "minute": 3}
